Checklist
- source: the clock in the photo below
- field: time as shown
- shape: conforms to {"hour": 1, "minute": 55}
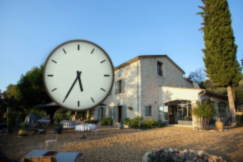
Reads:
{"hour": 5, "minute": 35}
